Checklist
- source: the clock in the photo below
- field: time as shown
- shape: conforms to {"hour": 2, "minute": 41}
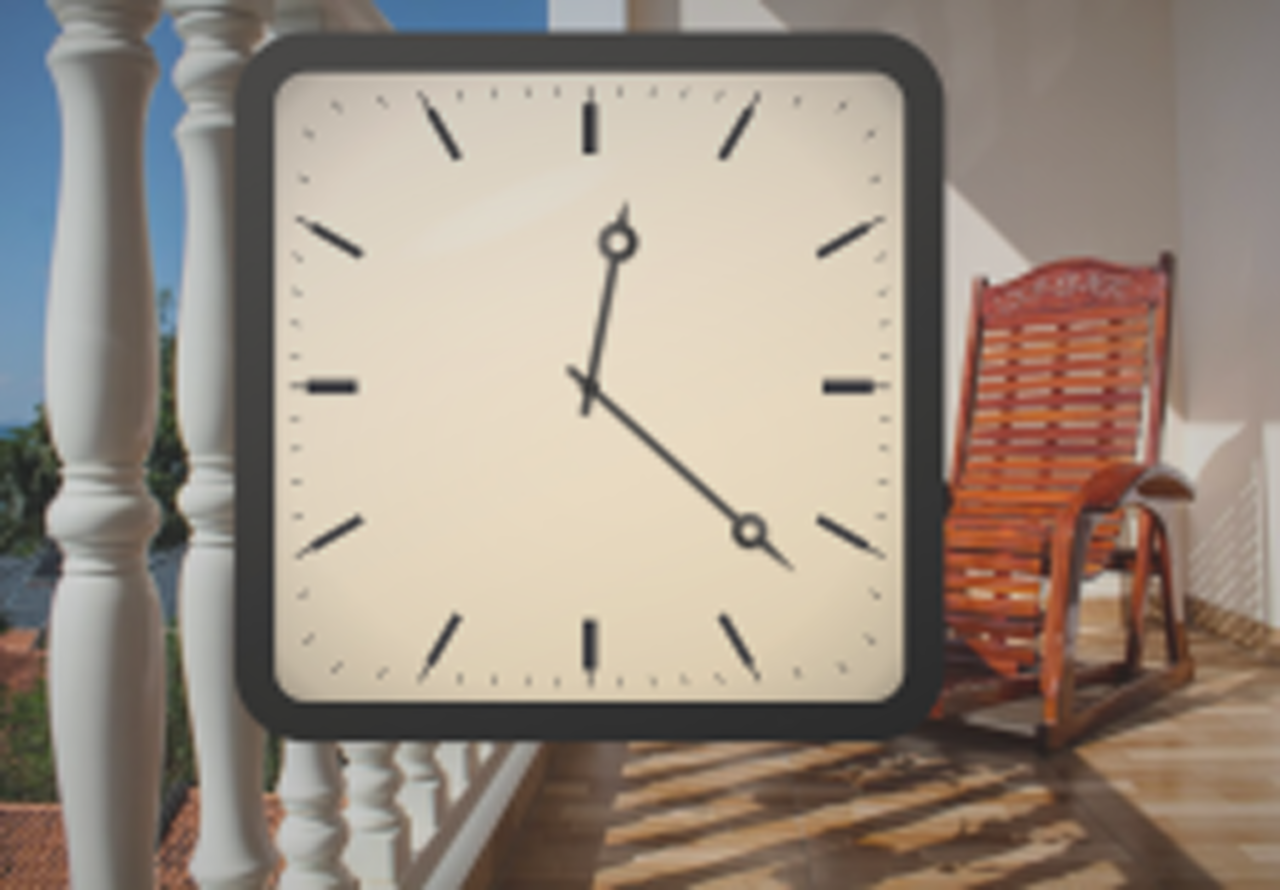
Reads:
{"hour": 12, "minute": 22}
